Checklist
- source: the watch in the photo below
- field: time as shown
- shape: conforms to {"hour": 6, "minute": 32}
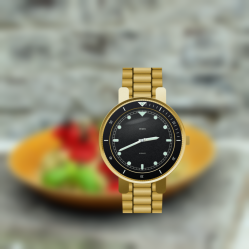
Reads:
{"hour": 2, "minute": 41}
